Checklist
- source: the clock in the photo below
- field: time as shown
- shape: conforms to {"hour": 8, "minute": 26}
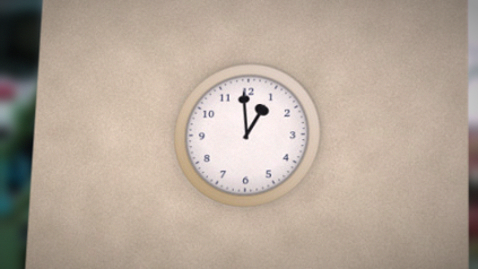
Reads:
{"hour": 12, "minute": 59}
